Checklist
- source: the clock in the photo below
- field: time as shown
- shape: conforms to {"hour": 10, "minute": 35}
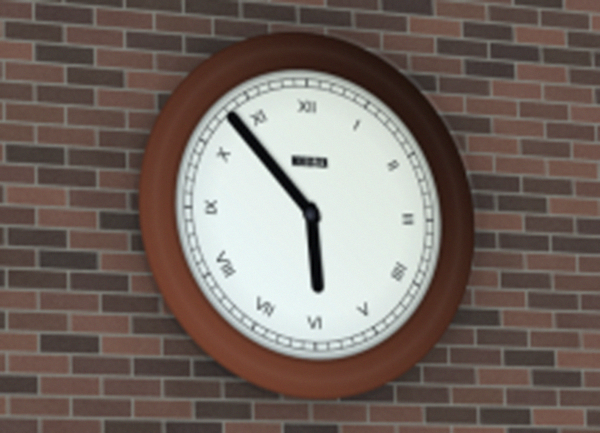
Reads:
{"hour": 5, "minute": 53}
